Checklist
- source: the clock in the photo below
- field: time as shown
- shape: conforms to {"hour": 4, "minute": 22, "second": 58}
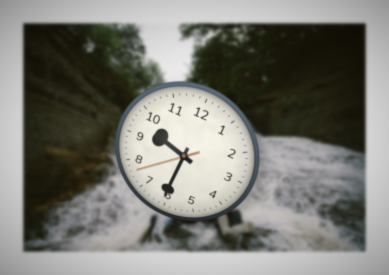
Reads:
{"hour": 9, "minute": 30, "second": 38}
